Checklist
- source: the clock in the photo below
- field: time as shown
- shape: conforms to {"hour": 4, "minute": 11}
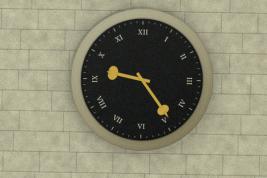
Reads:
{"hour": 9, "minute": 24}
